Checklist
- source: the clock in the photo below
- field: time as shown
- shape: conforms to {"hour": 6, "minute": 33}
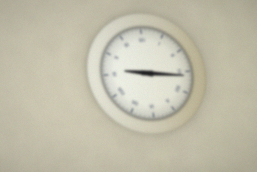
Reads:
{"hour": 9, "minute": 16}
